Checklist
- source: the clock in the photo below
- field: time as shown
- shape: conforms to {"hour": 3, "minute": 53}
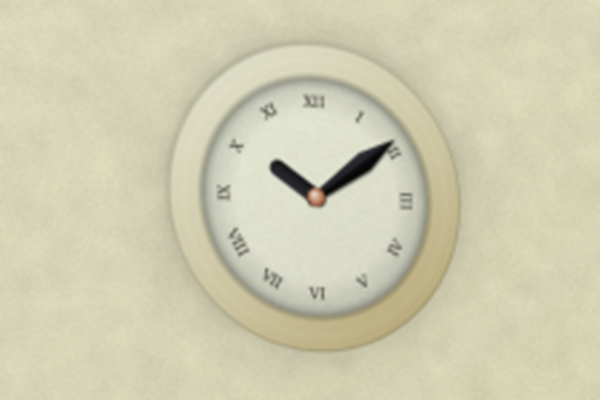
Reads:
{"hour": 10, "minute": 9}
